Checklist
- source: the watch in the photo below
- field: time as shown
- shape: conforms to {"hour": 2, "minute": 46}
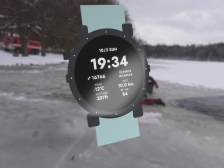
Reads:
{"hour": 19, "minute": 34}
